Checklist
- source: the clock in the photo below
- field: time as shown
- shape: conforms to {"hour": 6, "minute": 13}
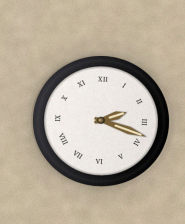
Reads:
{"hour": 2, "minute": 18}
